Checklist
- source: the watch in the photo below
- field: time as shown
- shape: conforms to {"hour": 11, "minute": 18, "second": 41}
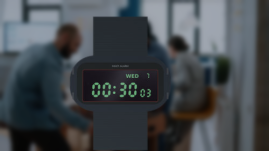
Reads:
{"hour": 0, "minute": 30, "second": 3}
